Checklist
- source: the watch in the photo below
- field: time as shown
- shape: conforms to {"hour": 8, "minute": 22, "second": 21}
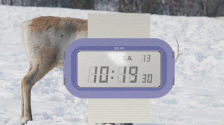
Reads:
{"hour": 10, "minute": 19, "second": 30}
